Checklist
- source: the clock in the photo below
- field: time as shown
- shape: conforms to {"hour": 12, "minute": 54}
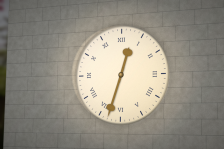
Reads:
{"hour": 12, "minute": 33}
